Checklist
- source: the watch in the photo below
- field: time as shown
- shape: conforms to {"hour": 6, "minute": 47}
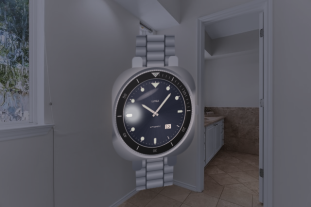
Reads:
{"hour": 10, "minute": 7}
